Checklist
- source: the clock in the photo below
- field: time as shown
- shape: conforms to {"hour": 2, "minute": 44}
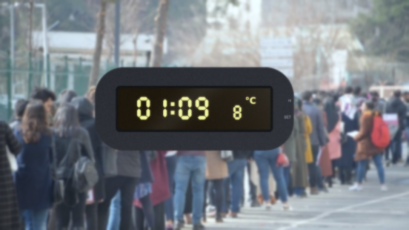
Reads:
{"hour": 1, "minute": 9}
